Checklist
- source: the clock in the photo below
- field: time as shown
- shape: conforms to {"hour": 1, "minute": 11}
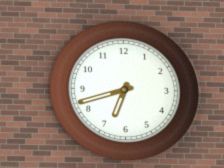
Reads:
{"hour": 6, "minute": 42}
